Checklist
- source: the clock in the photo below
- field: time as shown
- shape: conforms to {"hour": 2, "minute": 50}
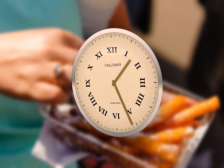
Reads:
{"hour": 1, "minute": 26}
